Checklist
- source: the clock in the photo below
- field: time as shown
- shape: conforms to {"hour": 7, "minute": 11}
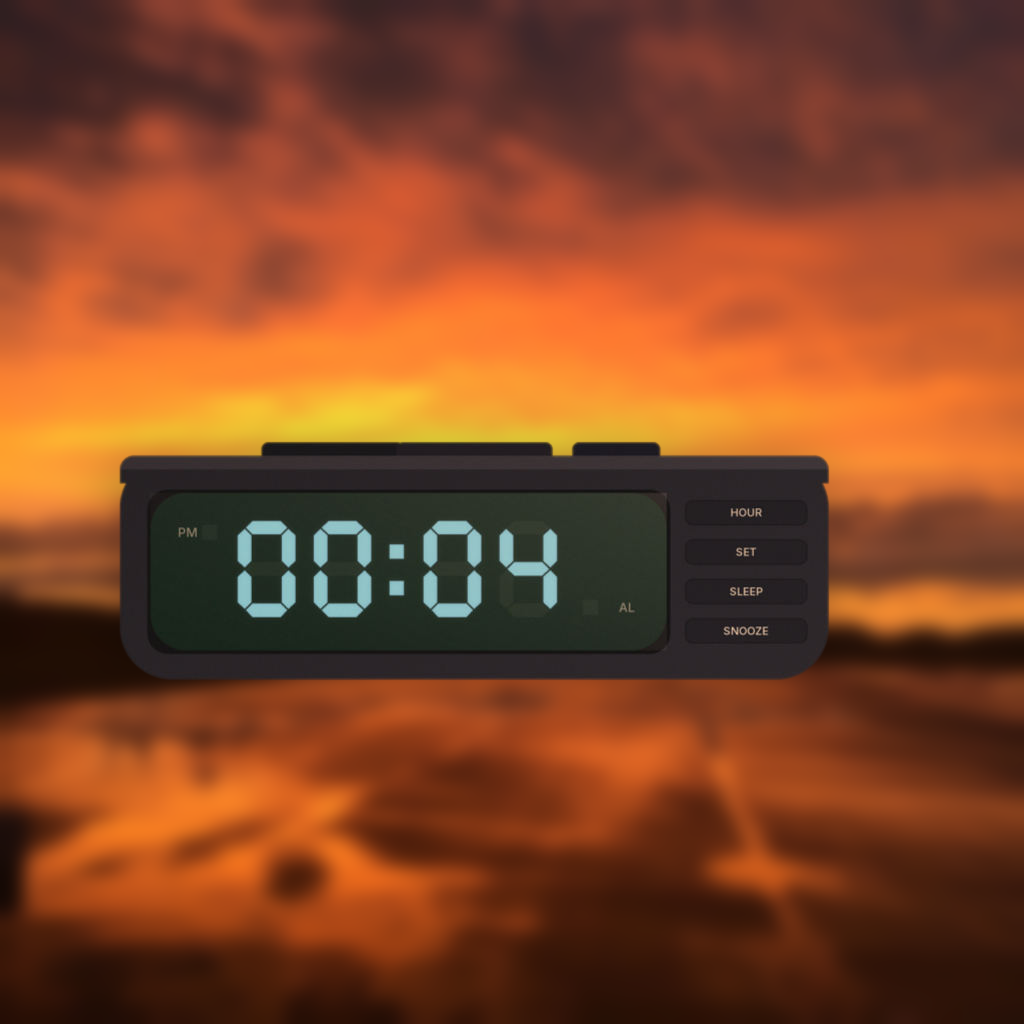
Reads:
{"hour": 0, "minute": 4}
